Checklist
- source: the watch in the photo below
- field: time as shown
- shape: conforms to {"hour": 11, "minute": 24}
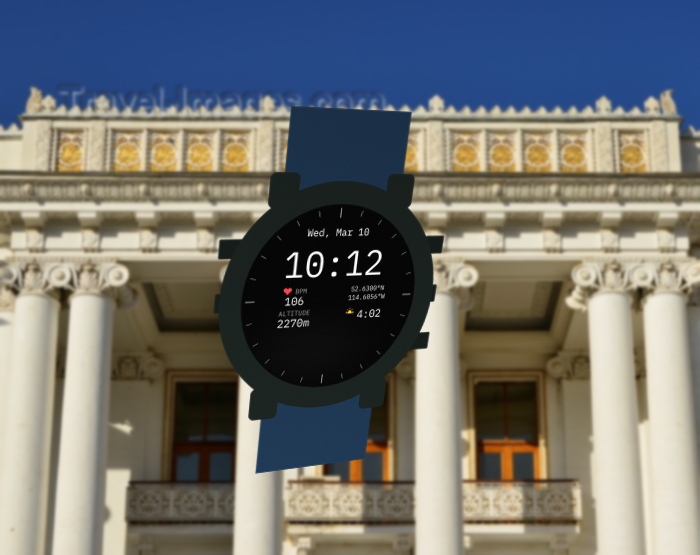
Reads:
{"hour": 10, "minute": 12}
